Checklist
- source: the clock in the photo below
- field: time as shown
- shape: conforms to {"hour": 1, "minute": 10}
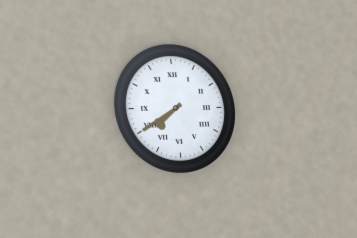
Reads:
{"hour": 7, "minute": 40}
